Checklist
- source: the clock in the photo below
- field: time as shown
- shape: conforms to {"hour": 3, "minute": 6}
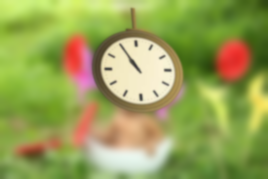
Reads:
{"hour": 10, "minute": 55}
